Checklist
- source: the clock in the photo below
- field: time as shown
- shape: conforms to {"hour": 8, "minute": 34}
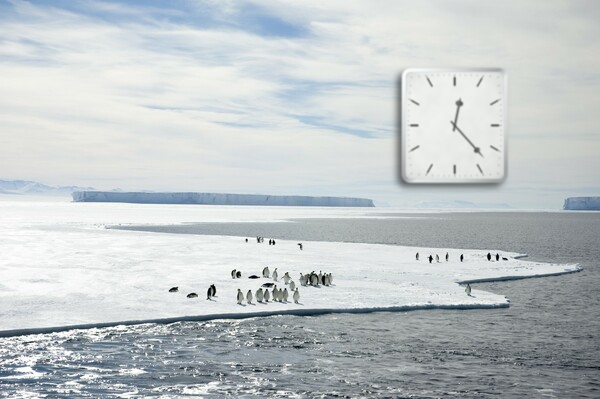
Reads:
{"hour": 12, "minute": 23}
